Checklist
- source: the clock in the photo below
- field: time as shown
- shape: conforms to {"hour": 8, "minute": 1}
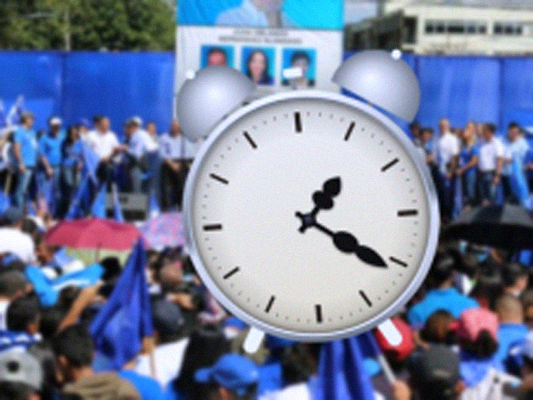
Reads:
{"hour": 1, "minute": 21}
